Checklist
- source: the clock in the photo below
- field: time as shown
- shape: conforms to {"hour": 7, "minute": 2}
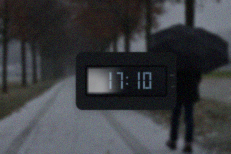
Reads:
{"hour": 17, "minute": 10}
